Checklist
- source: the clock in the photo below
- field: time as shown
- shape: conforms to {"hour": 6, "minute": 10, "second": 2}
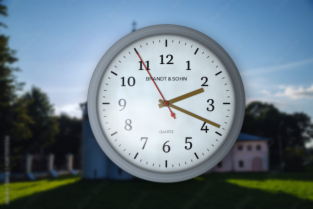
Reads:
{"hour": 2, "minute": 18, "second": 55}
